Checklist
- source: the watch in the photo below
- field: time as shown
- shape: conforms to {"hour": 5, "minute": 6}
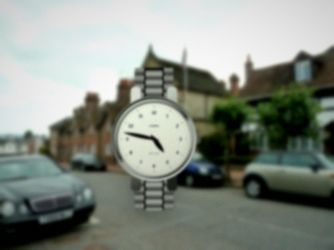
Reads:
{"hour": 4, "minute": 47}
